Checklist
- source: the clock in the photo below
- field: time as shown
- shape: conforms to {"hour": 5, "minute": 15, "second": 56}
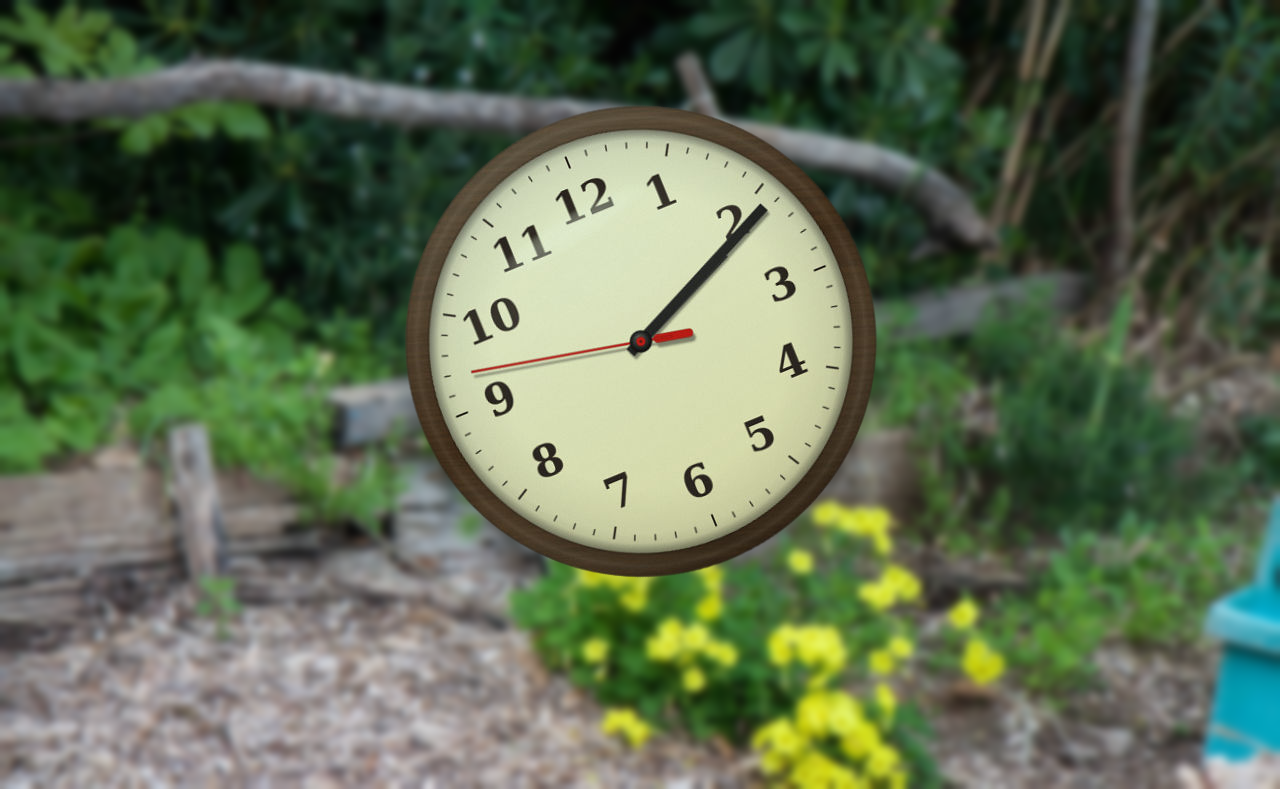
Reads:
{"hour": 2, "minute": 10, "second": 47}
